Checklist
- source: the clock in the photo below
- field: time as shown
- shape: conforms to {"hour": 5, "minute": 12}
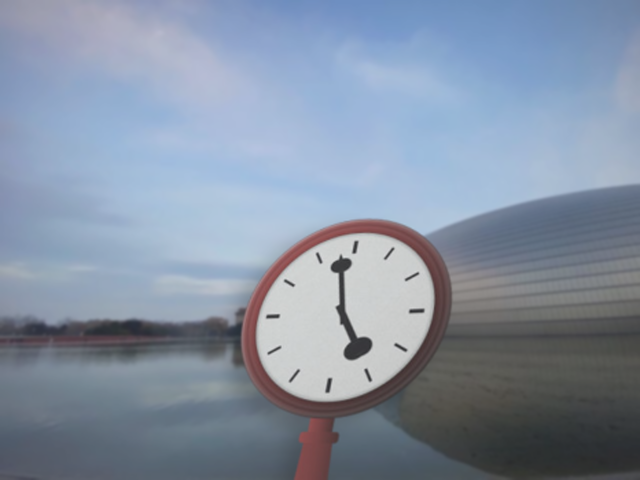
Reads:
{"hour": 4, "minute": 58}
